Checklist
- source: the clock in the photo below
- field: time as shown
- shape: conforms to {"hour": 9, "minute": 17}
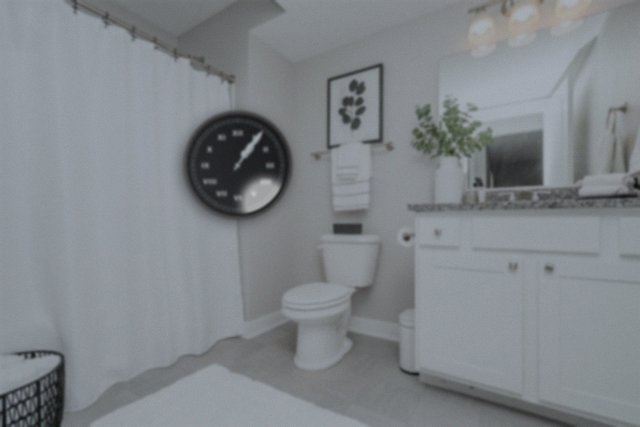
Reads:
{"hour": 1, "minute": 6}
